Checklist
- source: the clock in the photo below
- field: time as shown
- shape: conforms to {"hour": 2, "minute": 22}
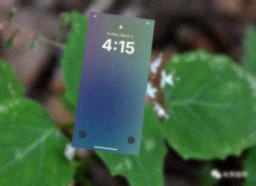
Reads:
{"hour": 4, "minute": 15}
